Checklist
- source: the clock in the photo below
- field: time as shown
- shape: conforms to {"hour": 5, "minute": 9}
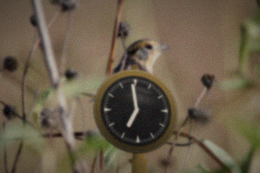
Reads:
{"hour": 6, "minute": 59}
